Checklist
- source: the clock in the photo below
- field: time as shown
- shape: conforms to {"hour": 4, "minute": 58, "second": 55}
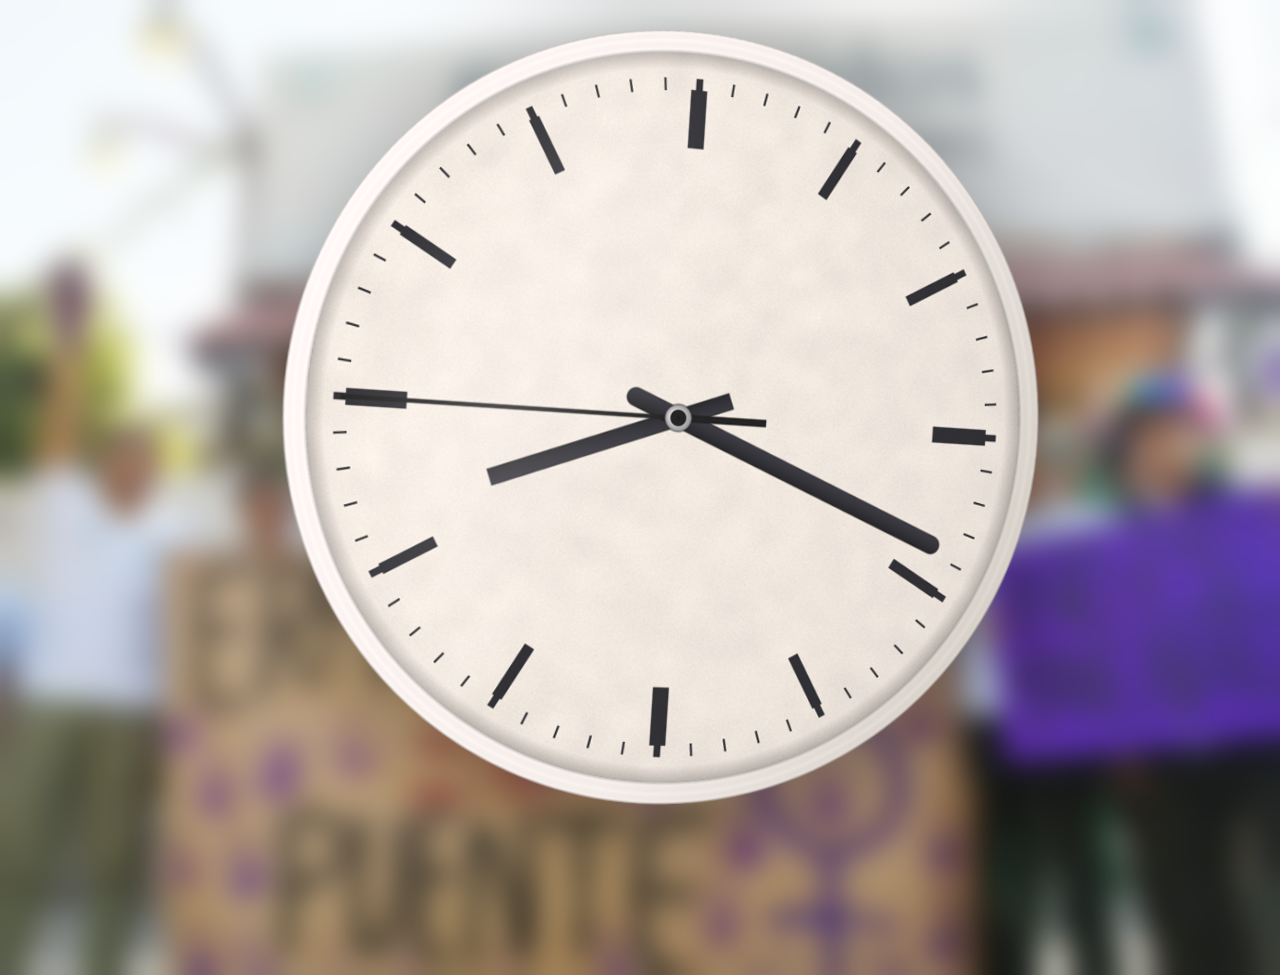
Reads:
{"hour": 8, "minute": 18, "second": 45}
